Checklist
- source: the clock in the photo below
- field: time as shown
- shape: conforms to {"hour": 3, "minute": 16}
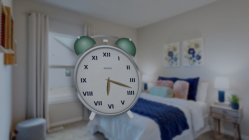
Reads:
{"hour": 6, "minute": 18}
